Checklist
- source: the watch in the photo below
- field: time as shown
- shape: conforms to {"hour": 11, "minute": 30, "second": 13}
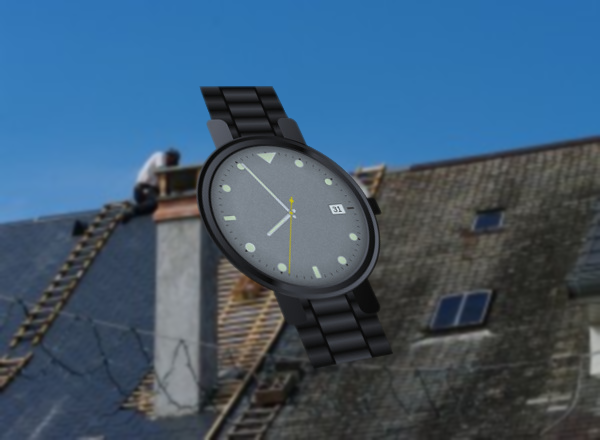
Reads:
{"hour": 7, "minute": 55, "second": 34}
